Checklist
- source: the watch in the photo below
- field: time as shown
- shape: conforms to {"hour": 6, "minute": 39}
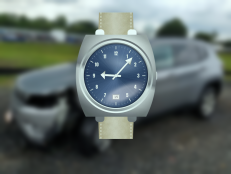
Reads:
{"hour": 9, "minute": 7}
